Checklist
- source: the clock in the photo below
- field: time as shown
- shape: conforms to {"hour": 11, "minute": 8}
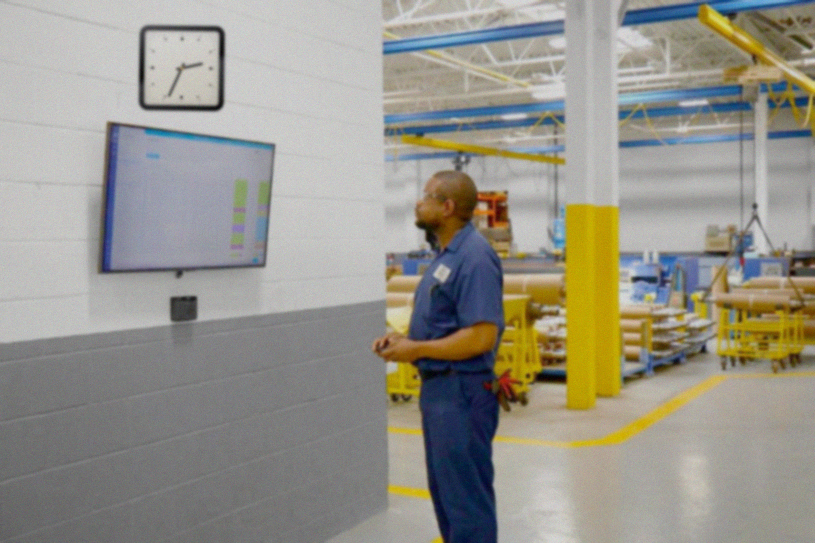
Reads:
{"hour": 2, "minute": 34}
